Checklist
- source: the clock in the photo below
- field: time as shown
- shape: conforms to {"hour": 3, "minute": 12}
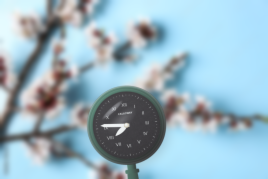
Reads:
{"hour": 7, "minute": 46}
